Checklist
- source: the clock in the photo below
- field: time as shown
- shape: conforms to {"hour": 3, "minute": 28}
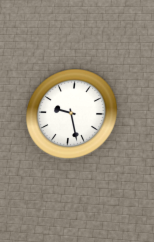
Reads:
{"hour": 9, "minute": 27}
